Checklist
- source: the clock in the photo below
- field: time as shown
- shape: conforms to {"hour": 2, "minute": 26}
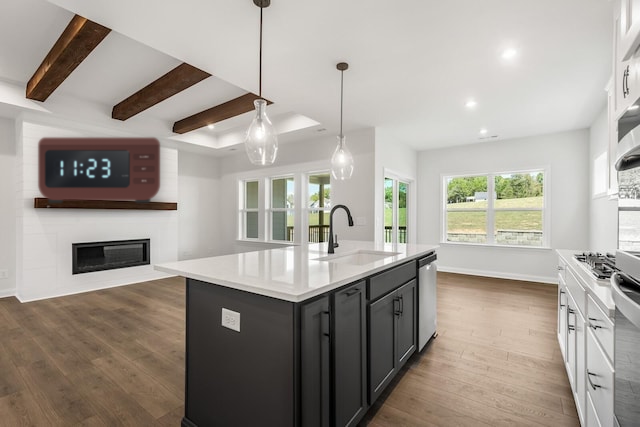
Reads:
{"hour": 11, "minute": 23}
